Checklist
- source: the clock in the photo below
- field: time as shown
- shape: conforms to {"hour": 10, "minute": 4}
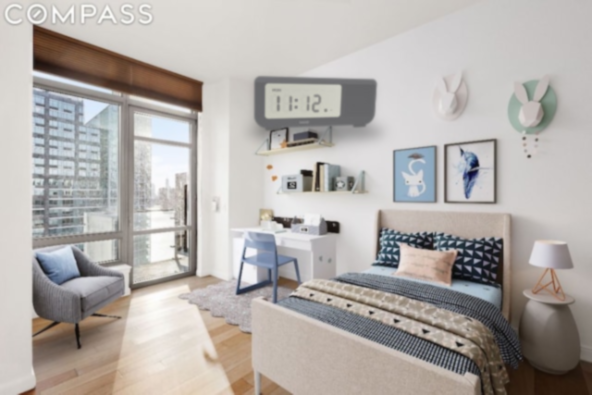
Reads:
{"hour": 11, "minute": 12}
